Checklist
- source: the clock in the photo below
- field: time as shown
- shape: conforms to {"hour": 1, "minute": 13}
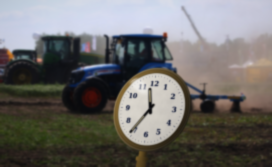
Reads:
{"hour": 11, "minute": 36}
